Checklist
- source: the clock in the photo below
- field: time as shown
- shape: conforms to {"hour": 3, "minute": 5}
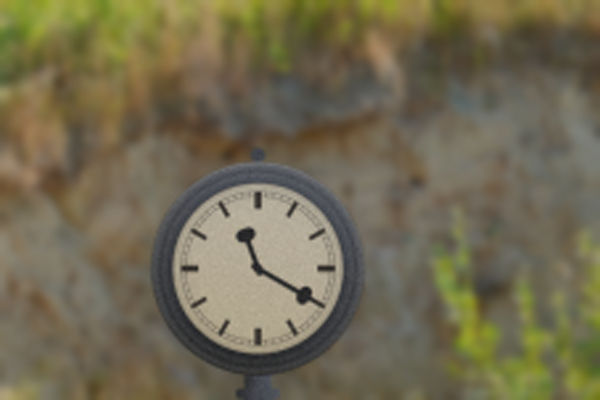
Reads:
{"hour": 11, "minute": 20}
